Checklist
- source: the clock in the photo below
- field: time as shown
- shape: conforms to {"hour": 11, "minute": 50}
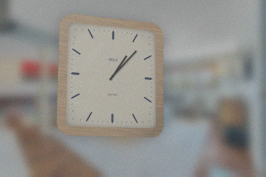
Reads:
{"hour": 1, "minute": 7}
